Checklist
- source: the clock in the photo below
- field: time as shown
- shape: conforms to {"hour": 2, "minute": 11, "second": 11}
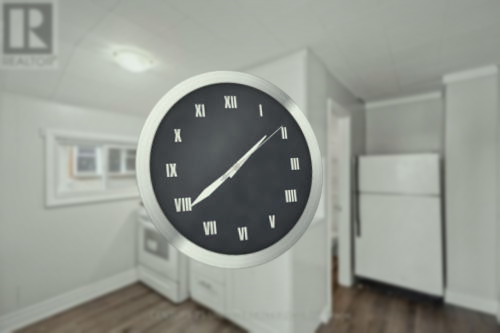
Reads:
{"hour": 1, "minute": 39, "second": 9}
